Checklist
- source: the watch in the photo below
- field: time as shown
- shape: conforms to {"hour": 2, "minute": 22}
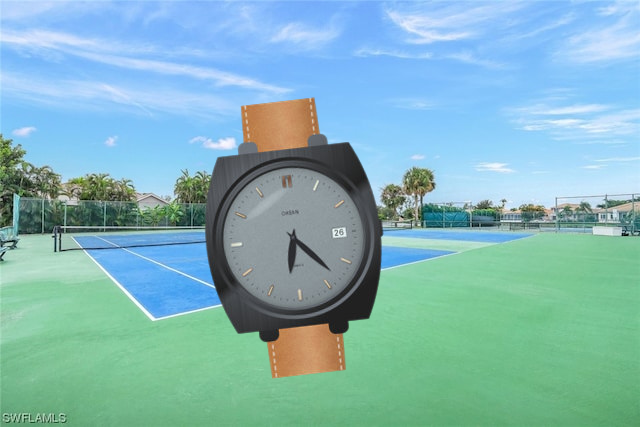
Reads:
{"hour": 6, "minute": 23}
